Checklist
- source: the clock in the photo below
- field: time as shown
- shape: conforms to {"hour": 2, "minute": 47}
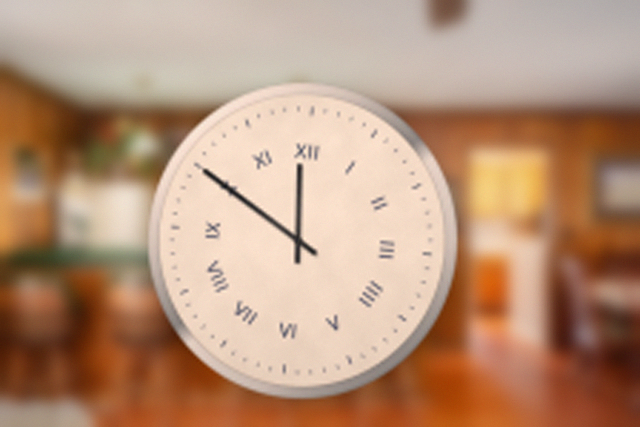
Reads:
{"hour": 11, "minute": 50}
